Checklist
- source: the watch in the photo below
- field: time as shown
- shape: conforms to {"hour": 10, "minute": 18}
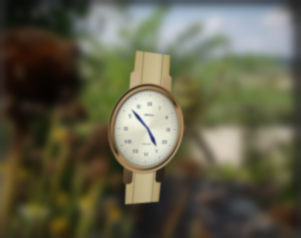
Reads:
{"hour": 4, "minute": 52}
